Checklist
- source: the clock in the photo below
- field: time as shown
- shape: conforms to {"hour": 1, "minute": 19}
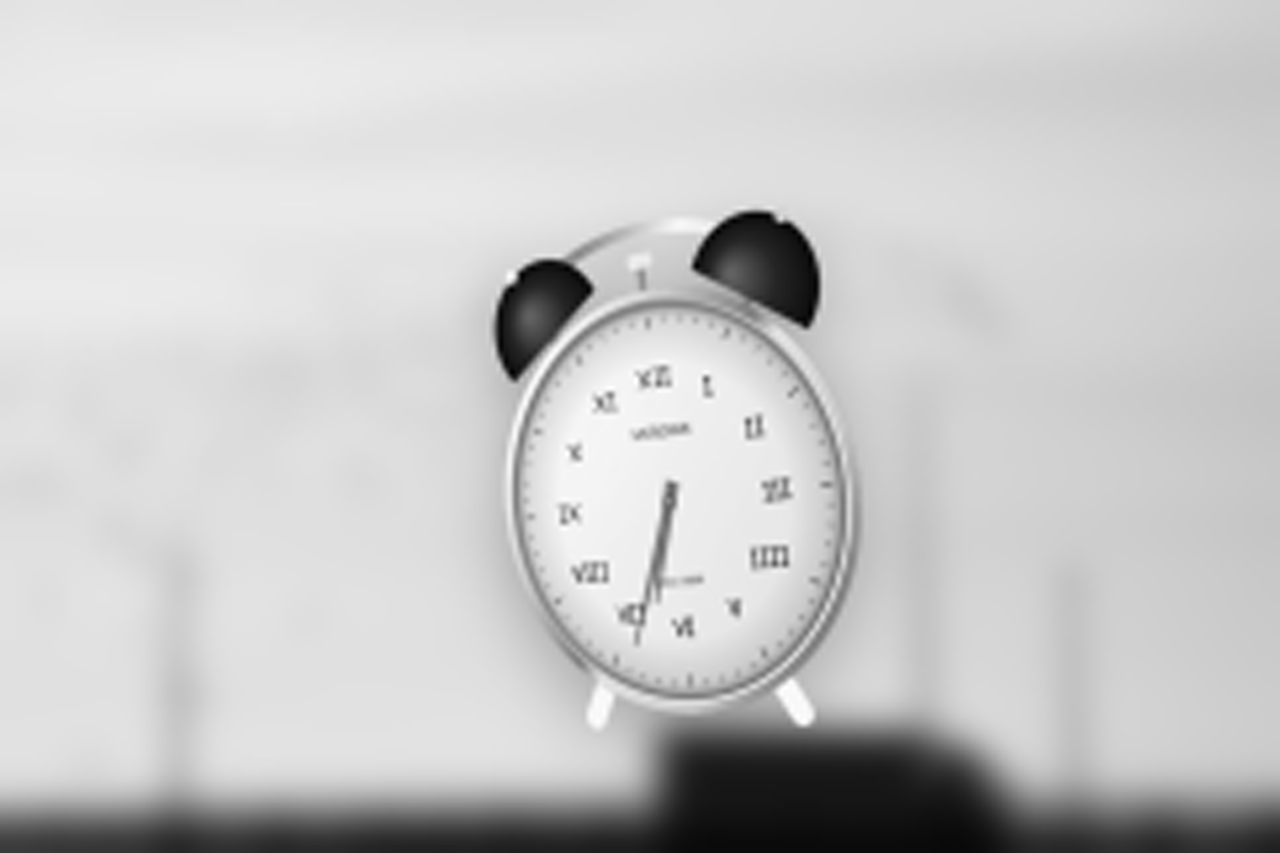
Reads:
{"hour": 6, "minute": 34}
